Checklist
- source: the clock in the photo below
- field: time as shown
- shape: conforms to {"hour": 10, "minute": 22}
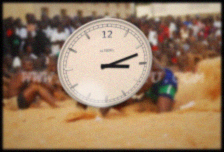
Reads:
{"hour": 3, "minute": 12}
